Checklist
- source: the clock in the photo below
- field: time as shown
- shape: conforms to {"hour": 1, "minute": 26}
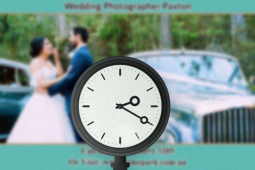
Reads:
{"hour": 2, "minute": 20}
